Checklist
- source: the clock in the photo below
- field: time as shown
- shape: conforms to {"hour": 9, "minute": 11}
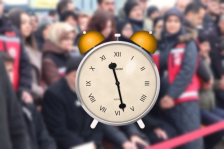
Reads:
{"hour": 11, "minute": 28}
